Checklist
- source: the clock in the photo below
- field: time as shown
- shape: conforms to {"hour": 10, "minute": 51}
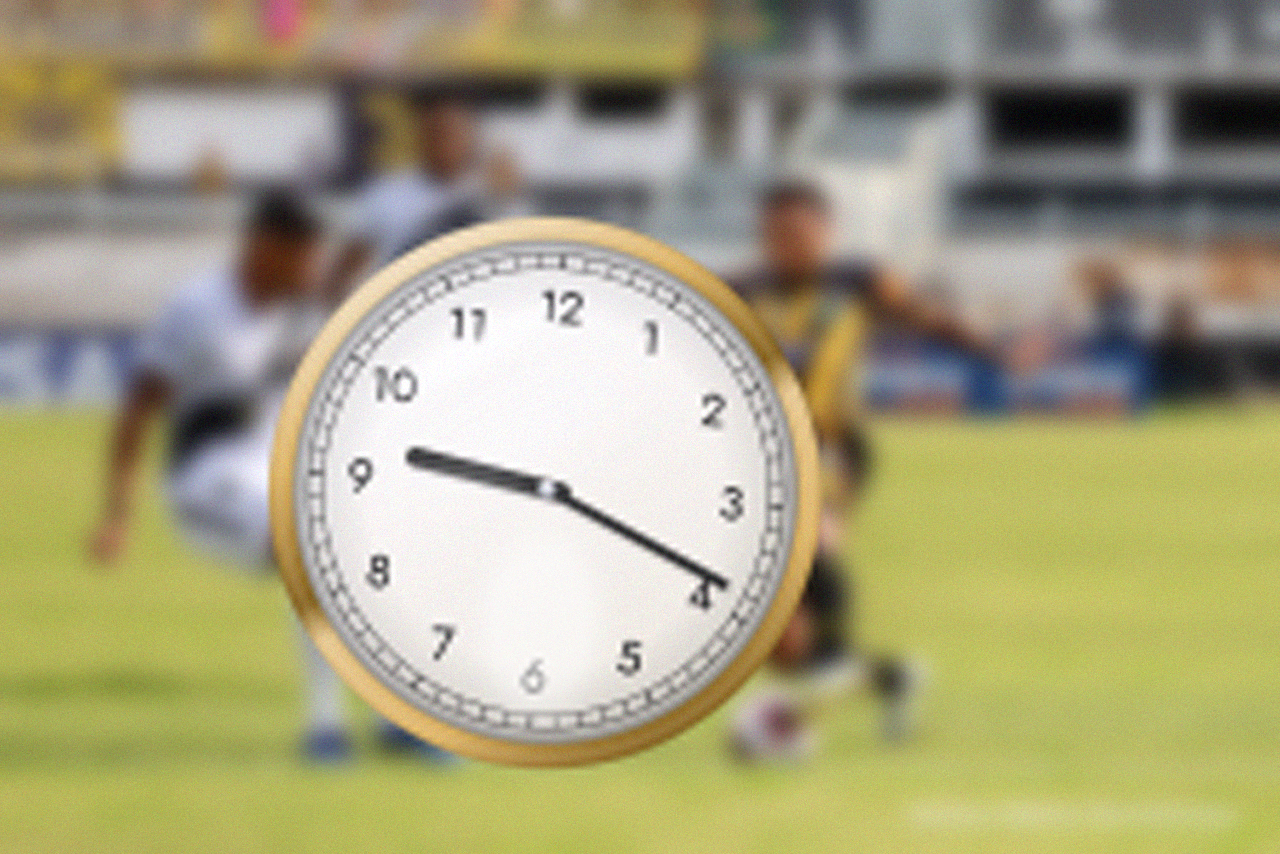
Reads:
{"hour": 9, "minute": 19}
